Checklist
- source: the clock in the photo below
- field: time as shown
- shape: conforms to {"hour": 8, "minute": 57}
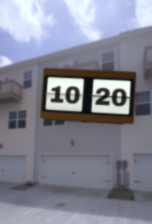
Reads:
{"hour": 10, "minute": 20}
